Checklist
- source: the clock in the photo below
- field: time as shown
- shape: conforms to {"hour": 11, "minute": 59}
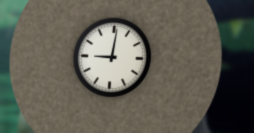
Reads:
{"hour": 9, "minute": 1}
